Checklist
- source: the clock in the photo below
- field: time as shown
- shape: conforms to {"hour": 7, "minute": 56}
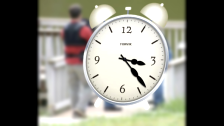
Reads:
{"hour": 3, "minute": 23}
